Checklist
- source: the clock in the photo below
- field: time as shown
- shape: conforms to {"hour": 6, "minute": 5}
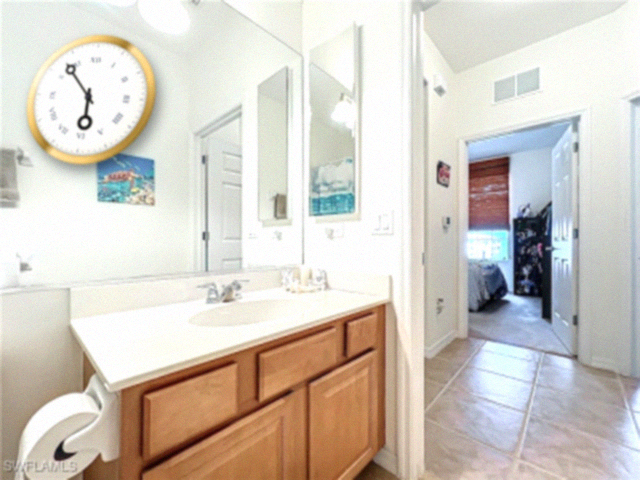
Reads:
{"hour": 5, "minute": 53}
